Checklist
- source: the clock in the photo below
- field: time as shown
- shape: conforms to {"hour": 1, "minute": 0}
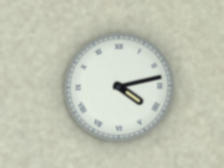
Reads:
{"hour": 4, "minute": 13}
